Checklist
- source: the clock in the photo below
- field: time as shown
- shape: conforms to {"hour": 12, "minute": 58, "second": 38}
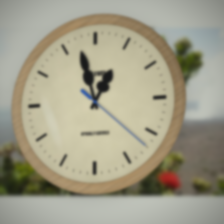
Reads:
{"hour": 12, "minute": 57, "second": 22}
